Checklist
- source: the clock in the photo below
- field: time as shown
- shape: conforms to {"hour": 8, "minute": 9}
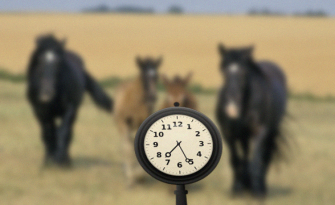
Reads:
{"hour": 7, "minute": 26}
